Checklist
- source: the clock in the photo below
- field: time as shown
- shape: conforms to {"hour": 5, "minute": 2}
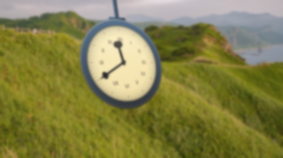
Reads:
{"hour": 11, "minute": 40}
